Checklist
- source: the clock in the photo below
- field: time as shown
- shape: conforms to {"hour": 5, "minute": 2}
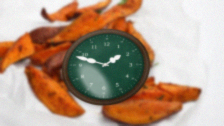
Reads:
{"hour": 1, "minute": 48}
